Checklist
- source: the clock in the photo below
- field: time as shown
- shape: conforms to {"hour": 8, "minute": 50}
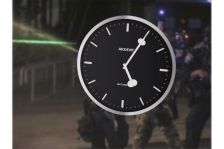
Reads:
{"hour": 5, "minute": 5}
